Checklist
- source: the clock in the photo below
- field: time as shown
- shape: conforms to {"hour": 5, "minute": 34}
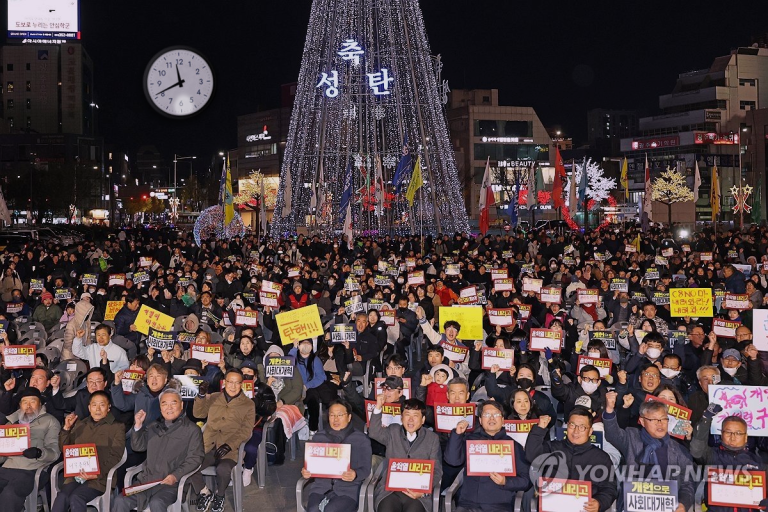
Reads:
{"hour": 11, "minute": 41}
